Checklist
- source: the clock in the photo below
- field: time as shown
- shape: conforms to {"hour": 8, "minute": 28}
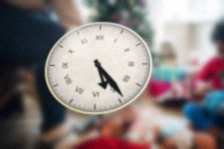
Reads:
{"hour": 5, "minute": 24}
